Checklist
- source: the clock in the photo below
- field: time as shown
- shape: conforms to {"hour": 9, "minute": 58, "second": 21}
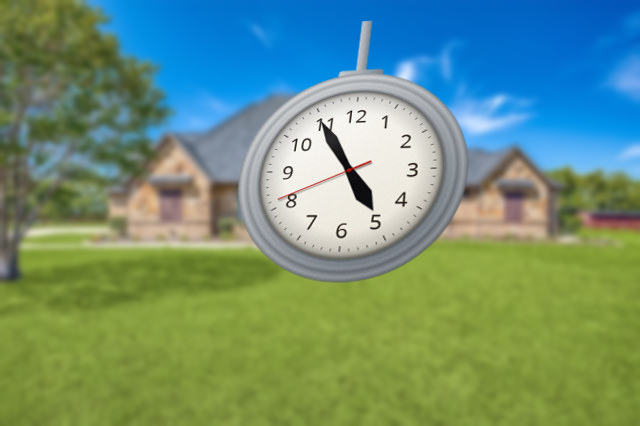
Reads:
{"hour": 4, "minute": 54, "second": 41}
